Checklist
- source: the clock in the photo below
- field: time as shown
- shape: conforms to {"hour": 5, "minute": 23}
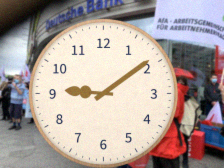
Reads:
{"hour": 9, "minute": 9}
